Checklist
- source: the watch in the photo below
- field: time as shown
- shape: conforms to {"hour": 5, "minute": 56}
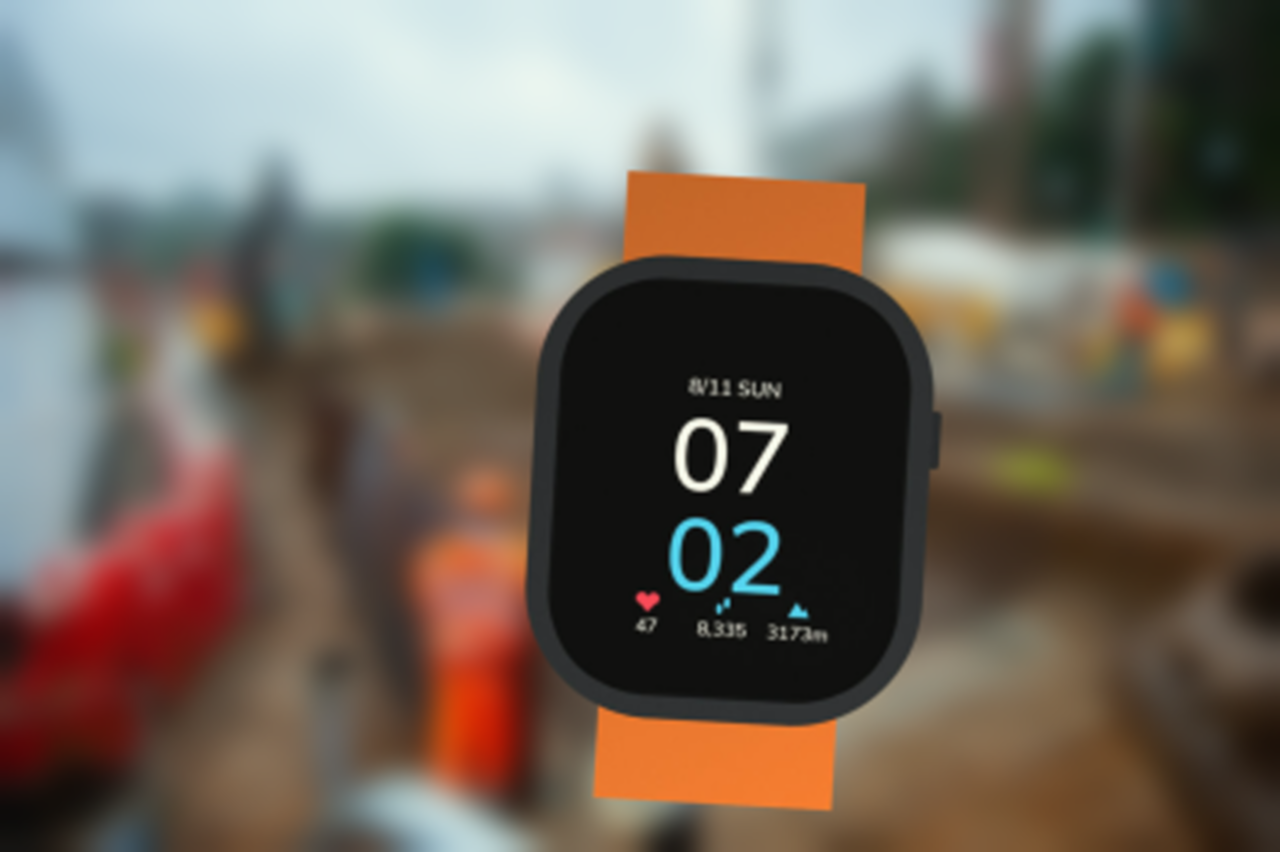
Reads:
{"hour": 7, "minute": 2}
